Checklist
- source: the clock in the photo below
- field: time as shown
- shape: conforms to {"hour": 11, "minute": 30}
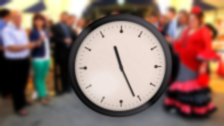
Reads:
{"hour": 11, "minute": 26}
